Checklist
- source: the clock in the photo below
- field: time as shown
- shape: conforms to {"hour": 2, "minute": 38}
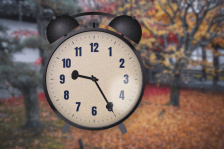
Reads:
{"hour": 9, "minute": 25}
